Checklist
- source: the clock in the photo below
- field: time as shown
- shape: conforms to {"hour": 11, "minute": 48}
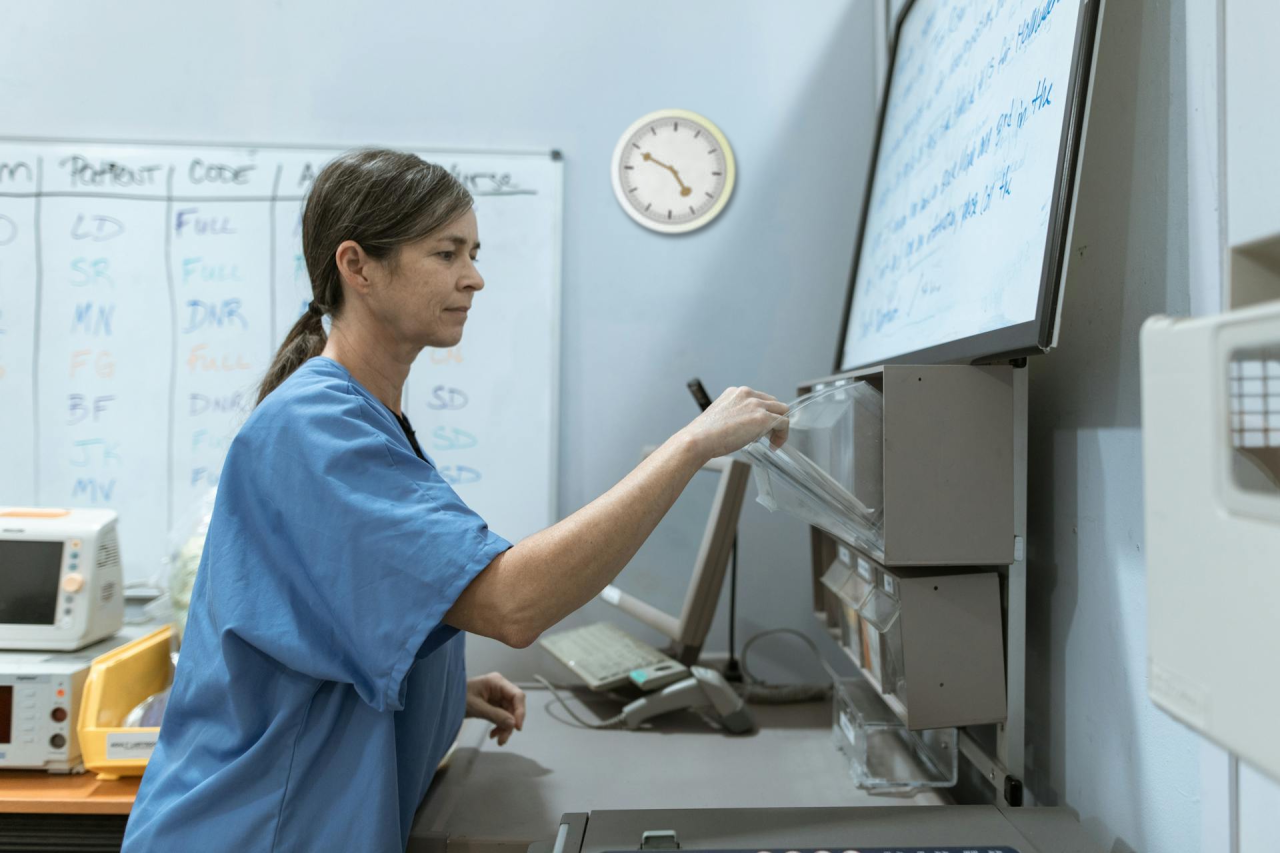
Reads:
{"hour": 4, "minute": 49}
